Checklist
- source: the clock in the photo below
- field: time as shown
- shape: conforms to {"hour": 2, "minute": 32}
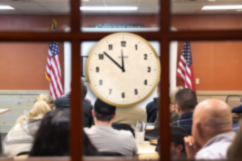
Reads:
{"hour": 11, "minute": 52}
